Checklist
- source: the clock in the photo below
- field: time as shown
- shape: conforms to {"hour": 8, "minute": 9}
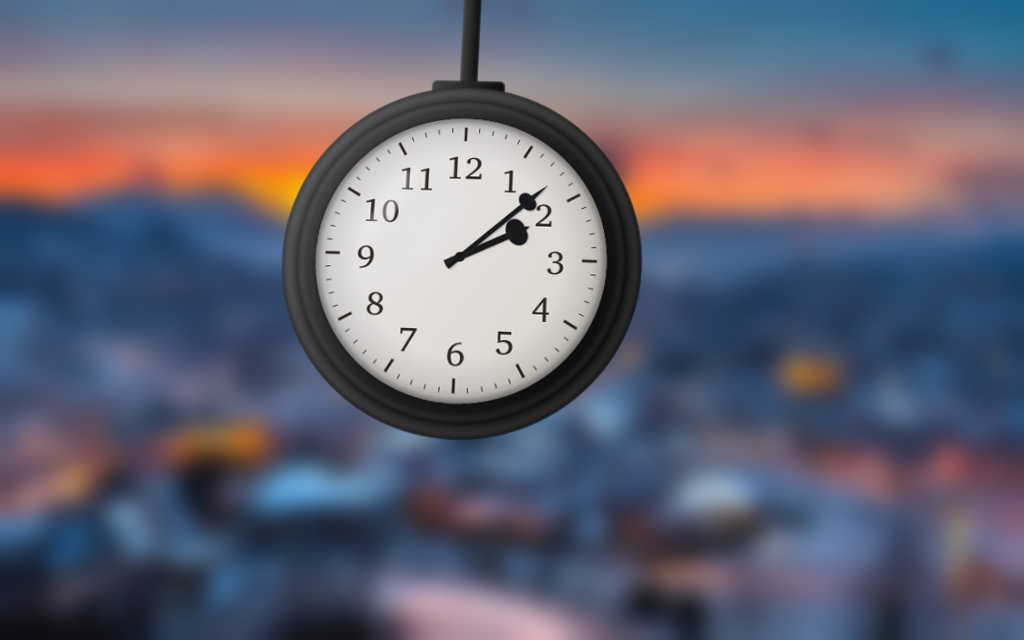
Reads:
{"hour": 2, "minute": 8}
